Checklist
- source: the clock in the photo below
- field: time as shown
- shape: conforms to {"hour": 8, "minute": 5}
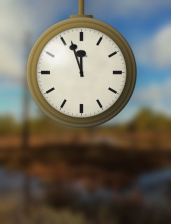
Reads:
{"hour": 11, "minute": 57}
